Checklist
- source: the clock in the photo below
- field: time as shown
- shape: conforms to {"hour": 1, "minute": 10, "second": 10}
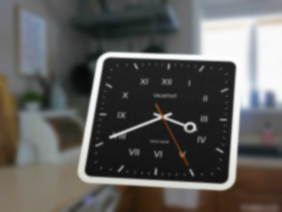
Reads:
{"hour": 3, "minute": 40, "second": 25}
